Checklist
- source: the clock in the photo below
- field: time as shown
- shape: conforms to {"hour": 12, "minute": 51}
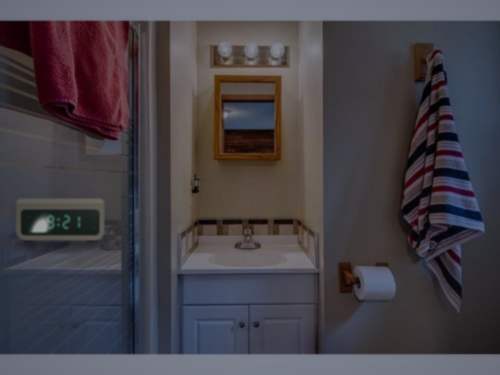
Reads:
{"hour": 9, "minute": 21}
